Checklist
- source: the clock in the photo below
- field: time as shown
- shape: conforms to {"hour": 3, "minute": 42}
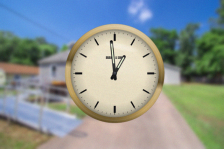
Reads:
{"hour": 12, "minute": 59}
